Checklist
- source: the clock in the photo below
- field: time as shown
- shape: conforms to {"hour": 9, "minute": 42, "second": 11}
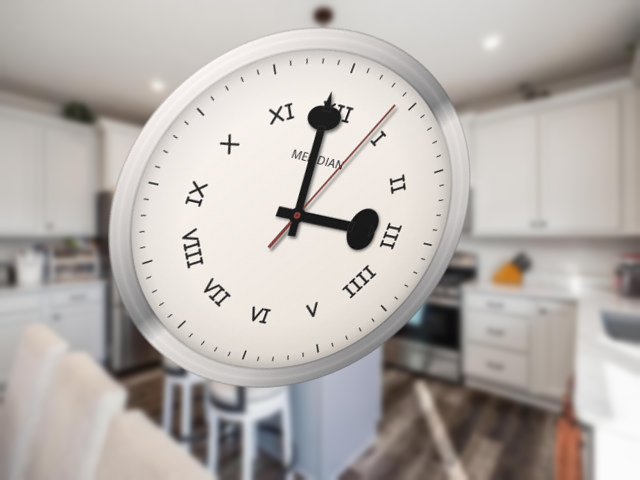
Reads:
{"hour": 2, "minute": 59, "second": 4}
